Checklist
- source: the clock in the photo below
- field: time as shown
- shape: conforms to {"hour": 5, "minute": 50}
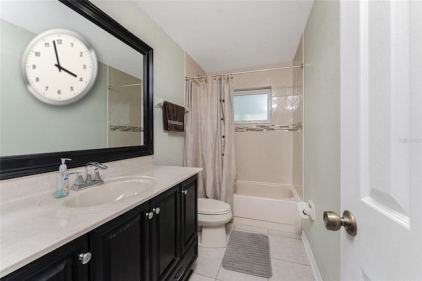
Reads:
{"hour": 3, "minute": 58}
